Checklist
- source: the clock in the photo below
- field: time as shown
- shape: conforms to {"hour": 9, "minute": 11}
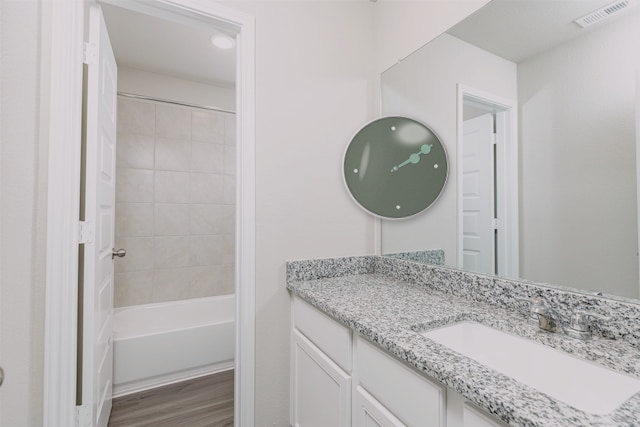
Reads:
{"hour": 2, "minute": 10}
